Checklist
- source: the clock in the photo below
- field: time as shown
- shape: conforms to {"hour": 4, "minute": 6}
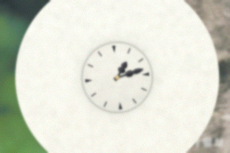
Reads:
{"hour": 1, "minute": 13}
